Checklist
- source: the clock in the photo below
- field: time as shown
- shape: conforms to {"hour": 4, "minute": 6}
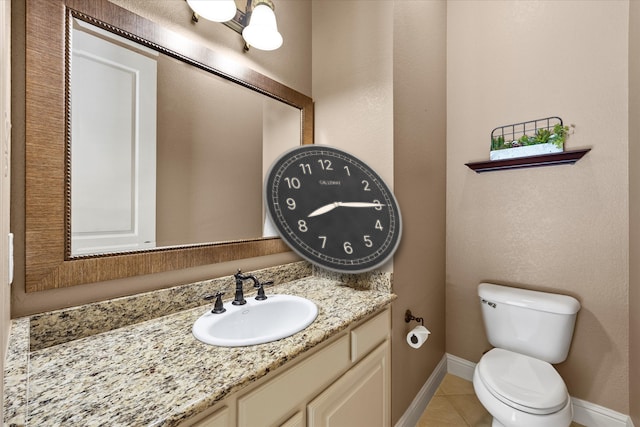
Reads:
{"hour": 8, "minute": 15}
